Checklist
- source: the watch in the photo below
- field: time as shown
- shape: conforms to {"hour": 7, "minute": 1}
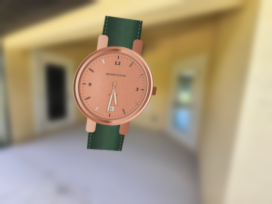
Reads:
{"hour": 5, "minute": 31}
